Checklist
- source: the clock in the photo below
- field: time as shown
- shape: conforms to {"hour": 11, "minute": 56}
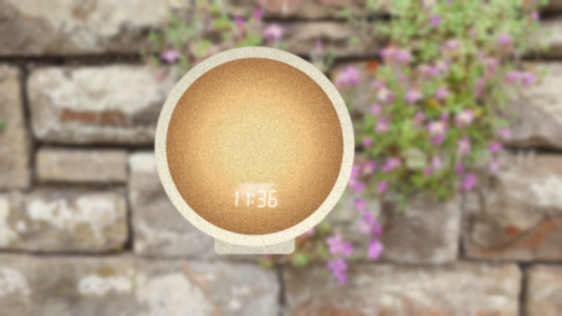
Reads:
{"hour": 11, "minute": 36}
